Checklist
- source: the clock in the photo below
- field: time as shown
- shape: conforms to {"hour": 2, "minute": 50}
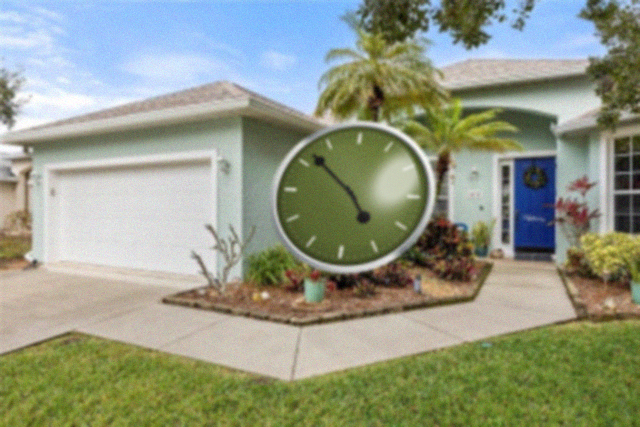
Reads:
{"hour": 4, "minute": 52}
